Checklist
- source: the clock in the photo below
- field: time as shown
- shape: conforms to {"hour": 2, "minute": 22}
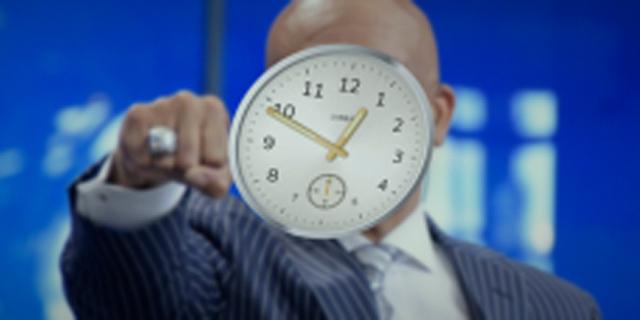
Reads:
{"hour": 12, "minute": 49}
